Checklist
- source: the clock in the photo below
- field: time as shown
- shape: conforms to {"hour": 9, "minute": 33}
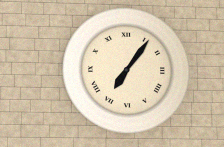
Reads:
{"hour": 7, "minute": 6}
